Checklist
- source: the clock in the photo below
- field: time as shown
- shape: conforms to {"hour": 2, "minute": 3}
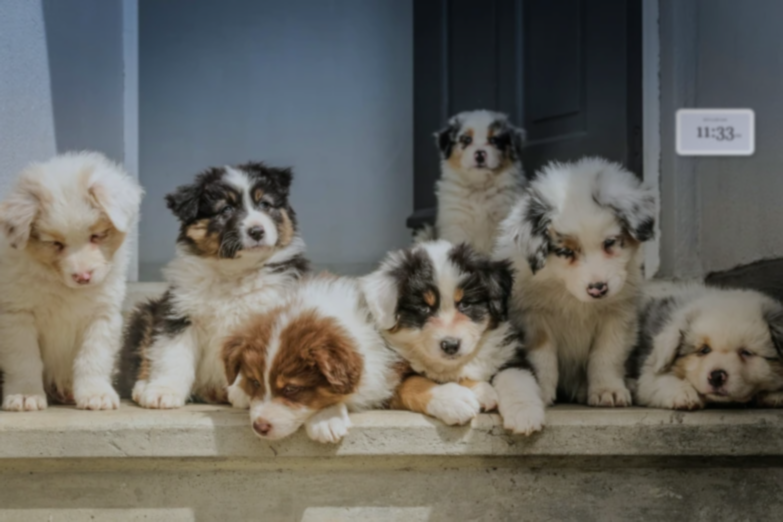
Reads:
{"hour": 11, "minute": 33}
